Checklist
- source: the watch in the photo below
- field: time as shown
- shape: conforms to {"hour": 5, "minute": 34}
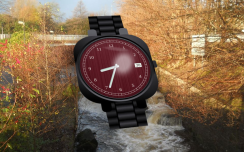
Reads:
{"hour": 8, "minute": 34}
